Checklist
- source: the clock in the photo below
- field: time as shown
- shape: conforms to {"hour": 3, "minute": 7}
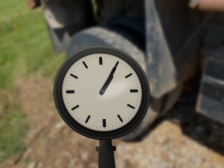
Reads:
{"hour": 1, "minute": 5}
